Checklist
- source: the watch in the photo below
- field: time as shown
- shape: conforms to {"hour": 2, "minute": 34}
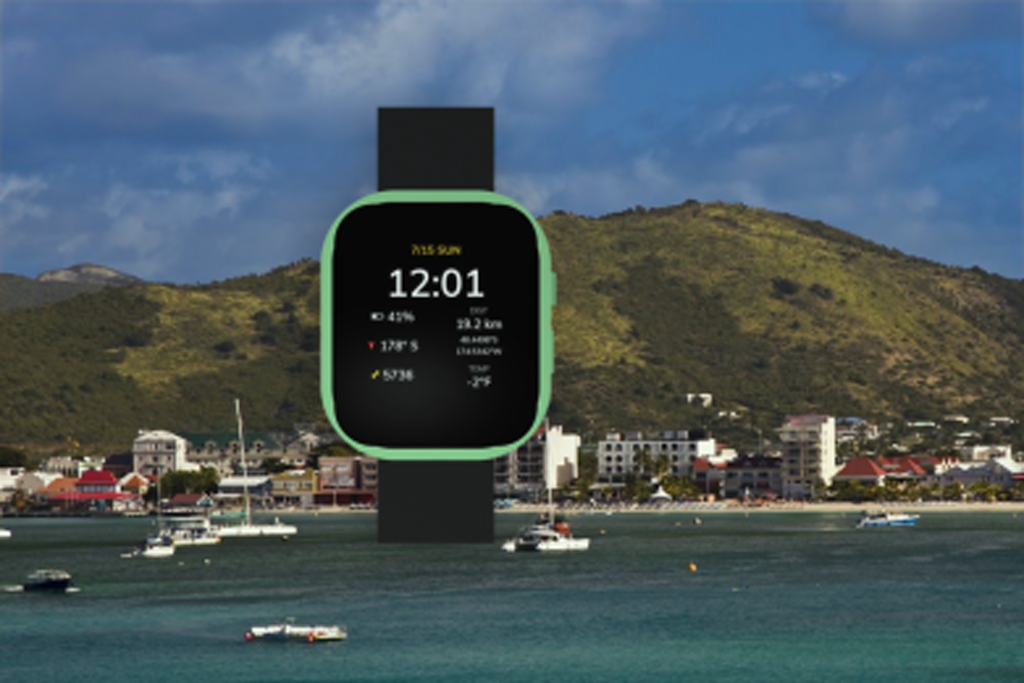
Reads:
{"hour": 12, "minute": 1}
